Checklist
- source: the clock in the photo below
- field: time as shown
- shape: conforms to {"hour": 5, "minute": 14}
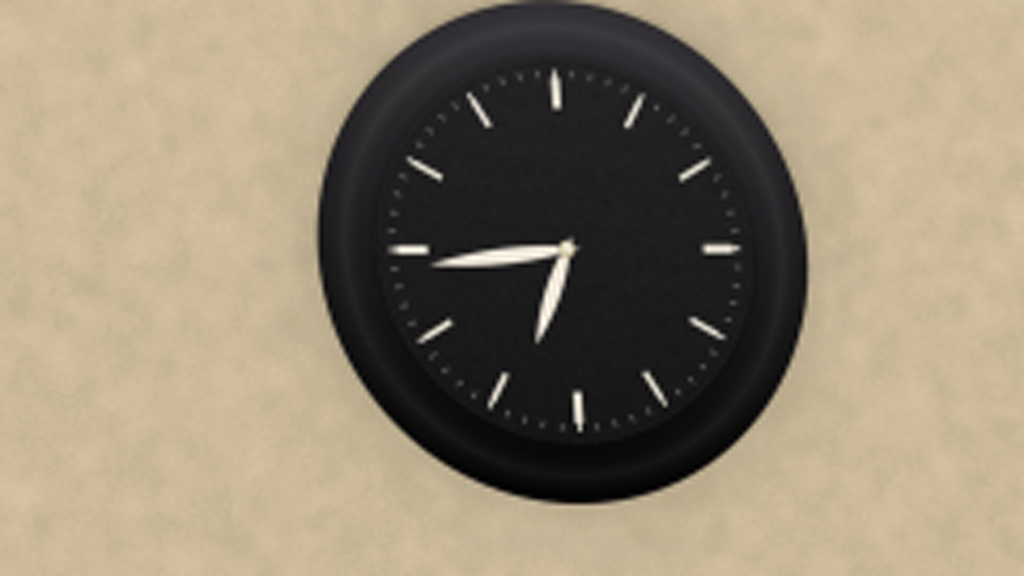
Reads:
{"hour": 6, "minute": 44}
